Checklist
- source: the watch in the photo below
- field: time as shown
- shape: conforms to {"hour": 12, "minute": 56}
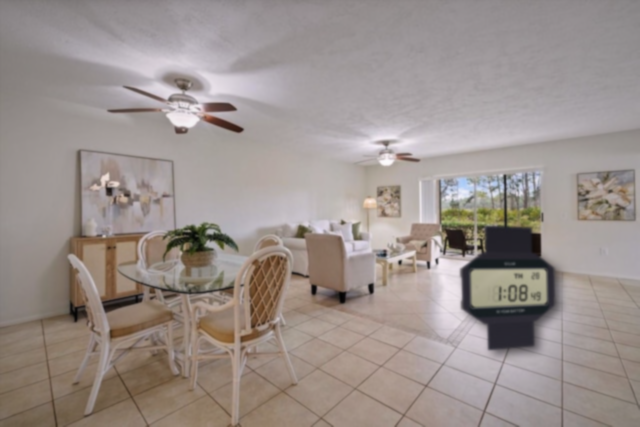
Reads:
{"hour": 1, "minute": 8}
